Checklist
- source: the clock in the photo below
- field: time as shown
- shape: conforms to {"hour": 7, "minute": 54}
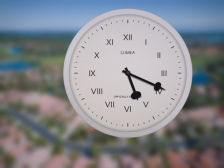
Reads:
{"hour": 5, "minute": 19}
